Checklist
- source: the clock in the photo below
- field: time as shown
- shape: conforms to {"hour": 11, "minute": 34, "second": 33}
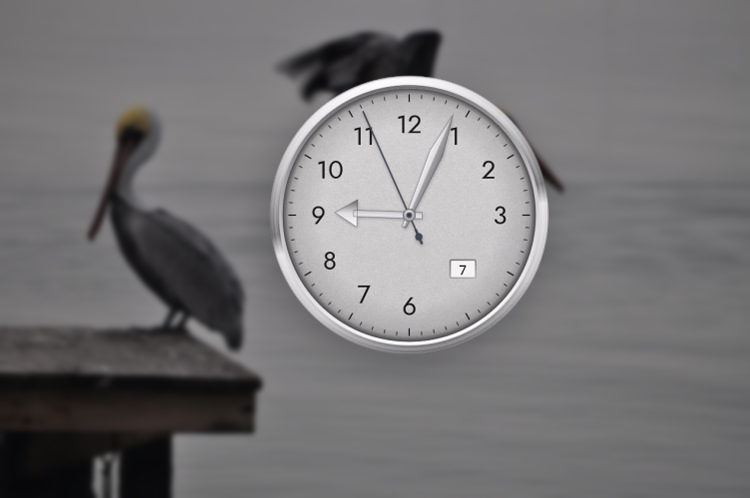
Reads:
{"hour": 9, "minute": 3, "second": 56}
